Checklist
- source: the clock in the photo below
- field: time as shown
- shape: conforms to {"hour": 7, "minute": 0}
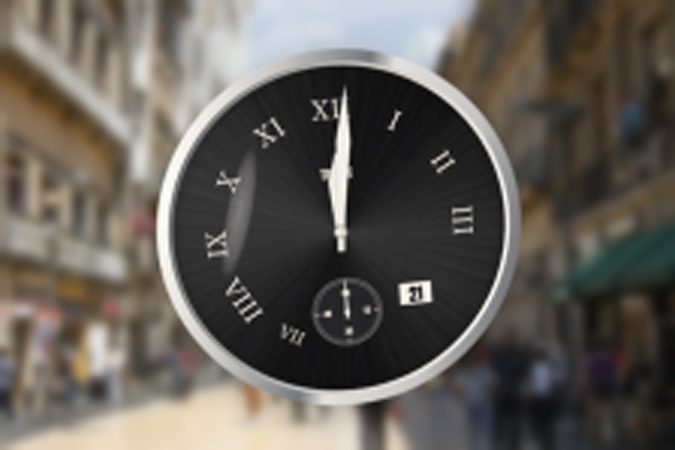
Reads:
{"hour": 12, "minute": 1}
